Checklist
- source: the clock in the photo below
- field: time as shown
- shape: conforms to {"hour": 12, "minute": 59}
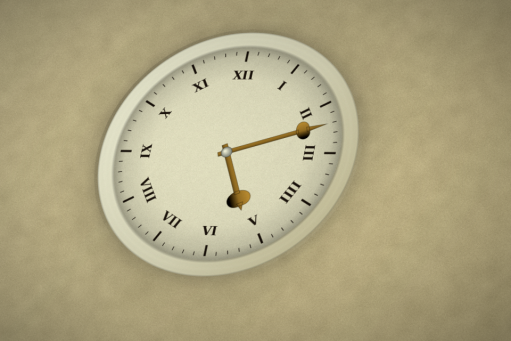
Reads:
{"hour": 5, "minute": 12}
